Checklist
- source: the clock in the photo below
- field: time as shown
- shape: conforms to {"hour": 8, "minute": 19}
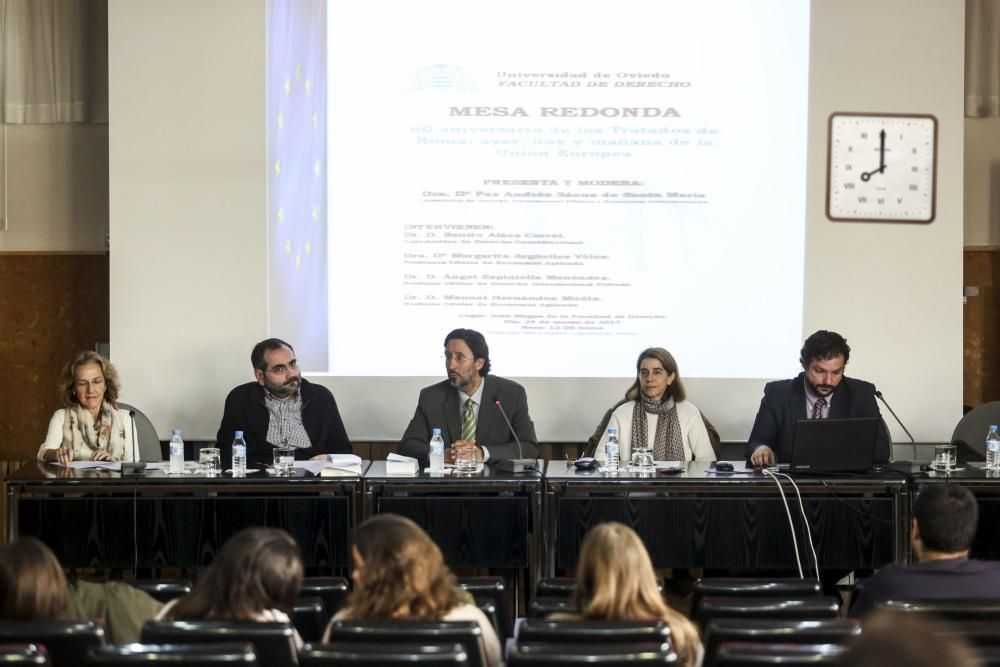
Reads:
{"hour": 8, "minute": 0}
